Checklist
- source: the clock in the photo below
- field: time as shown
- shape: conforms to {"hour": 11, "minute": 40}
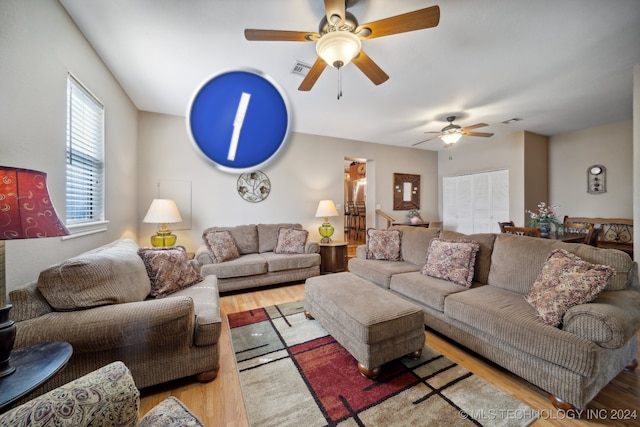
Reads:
{"hour": 12, "minute": 32}
